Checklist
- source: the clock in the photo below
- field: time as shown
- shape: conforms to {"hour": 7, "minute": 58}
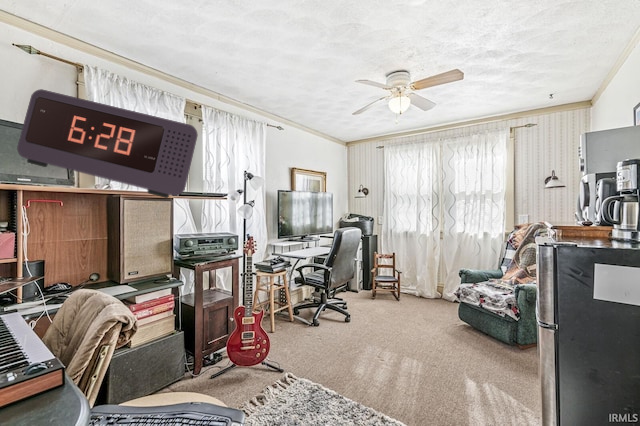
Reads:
{"hour": 6, "minute": 28}
